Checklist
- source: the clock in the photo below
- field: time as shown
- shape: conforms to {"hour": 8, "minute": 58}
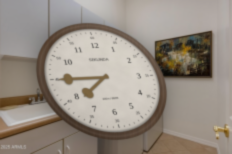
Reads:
{"hour": 7, "minute": 45}
